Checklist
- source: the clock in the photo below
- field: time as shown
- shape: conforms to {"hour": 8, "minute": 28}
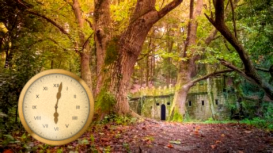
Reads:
{"hour": 6, "minute": 2}
